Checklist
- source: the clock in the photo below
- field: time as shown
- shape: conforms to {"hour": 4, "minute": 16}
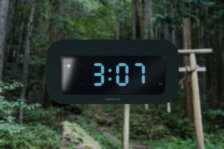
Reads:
{"hour": 3, "minute": 7}
